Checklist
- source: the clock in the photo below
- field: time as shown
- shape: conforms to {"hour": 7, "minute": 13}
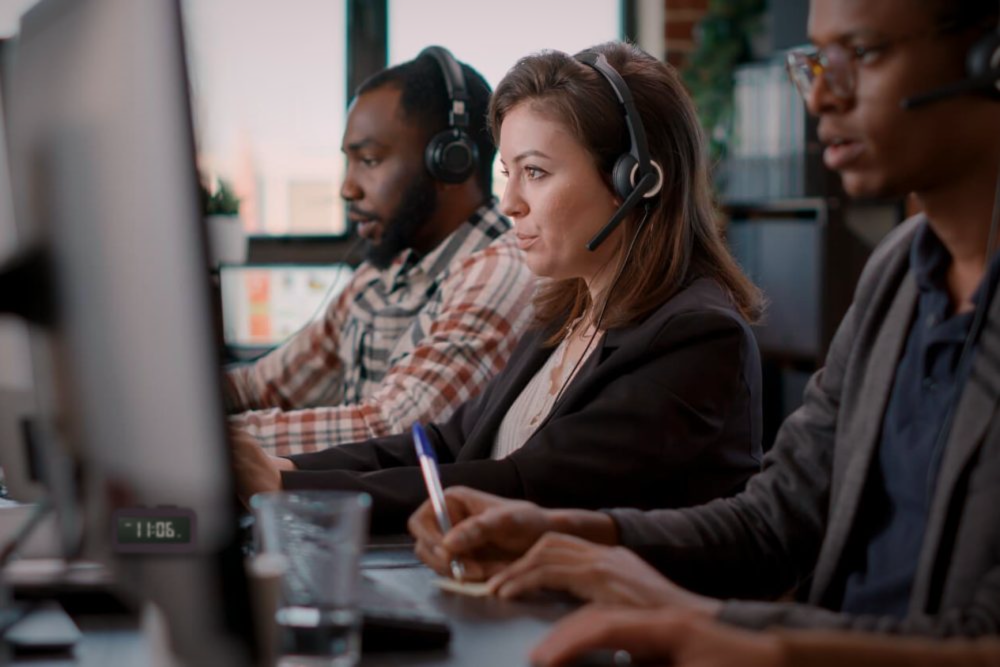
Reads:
{"hour": 11, "minute": 6}
